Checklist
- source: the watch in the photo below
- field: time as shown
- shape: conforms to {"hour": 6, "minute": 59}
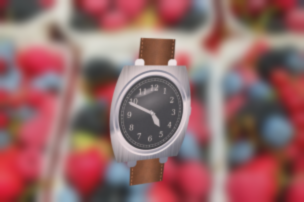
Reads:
{"hour": 4, "minute": 49}
